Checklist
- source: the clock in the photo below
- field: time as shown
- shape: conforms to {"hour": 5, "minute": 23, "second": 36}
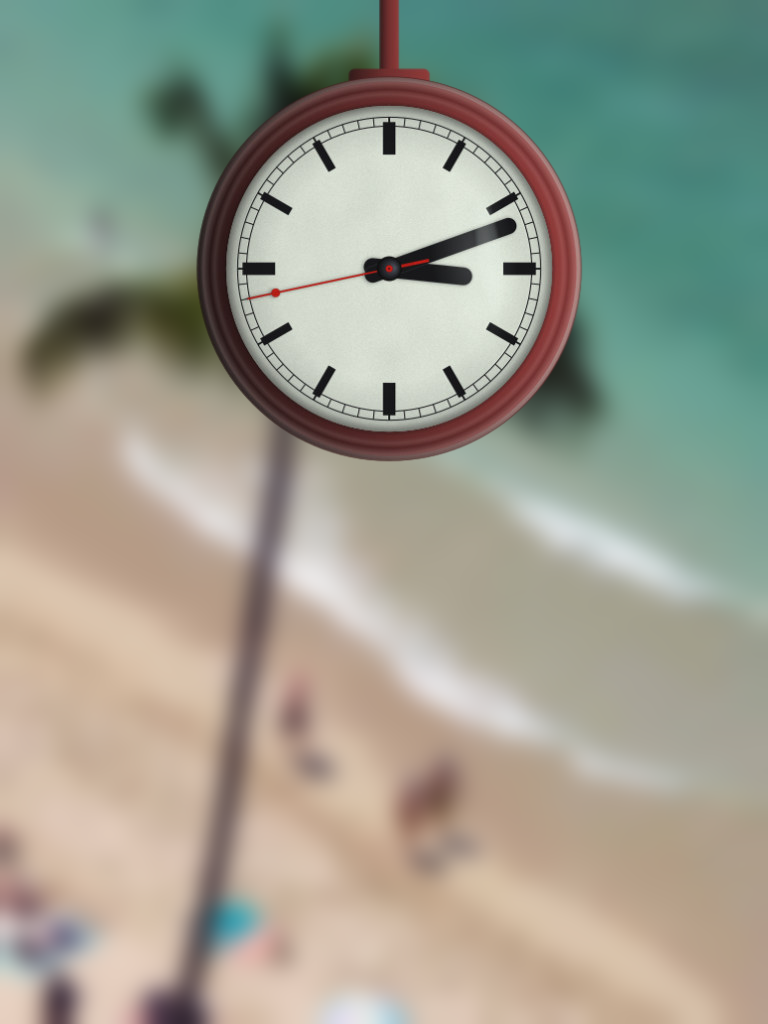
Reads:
{"hour": 3, "minute": 11, "second": 43}
